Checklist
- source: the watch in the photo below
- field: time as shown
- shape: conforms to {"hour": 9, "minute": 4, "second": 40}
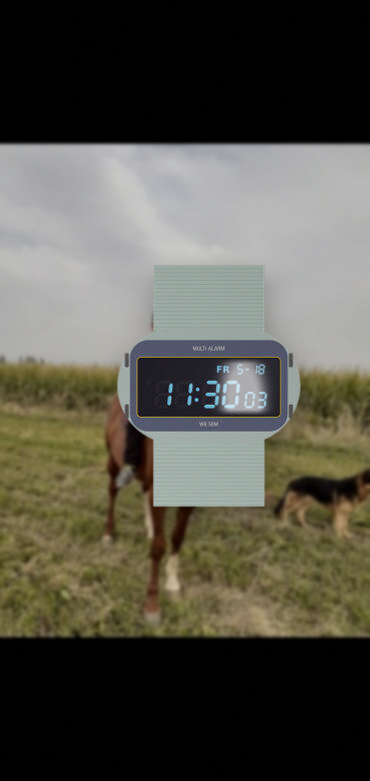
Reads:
{"hour": 11, "minute": 30, "second": 3}
